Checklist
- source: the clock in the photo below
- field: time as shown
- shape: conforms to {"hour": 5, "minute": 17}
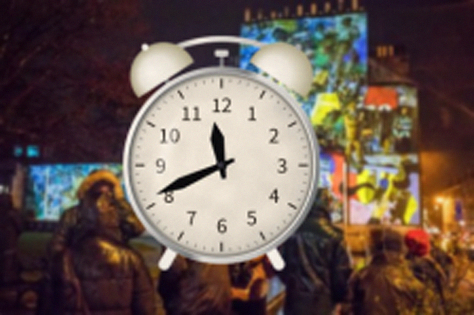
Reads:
{"hour": 11, "minute": 41}
